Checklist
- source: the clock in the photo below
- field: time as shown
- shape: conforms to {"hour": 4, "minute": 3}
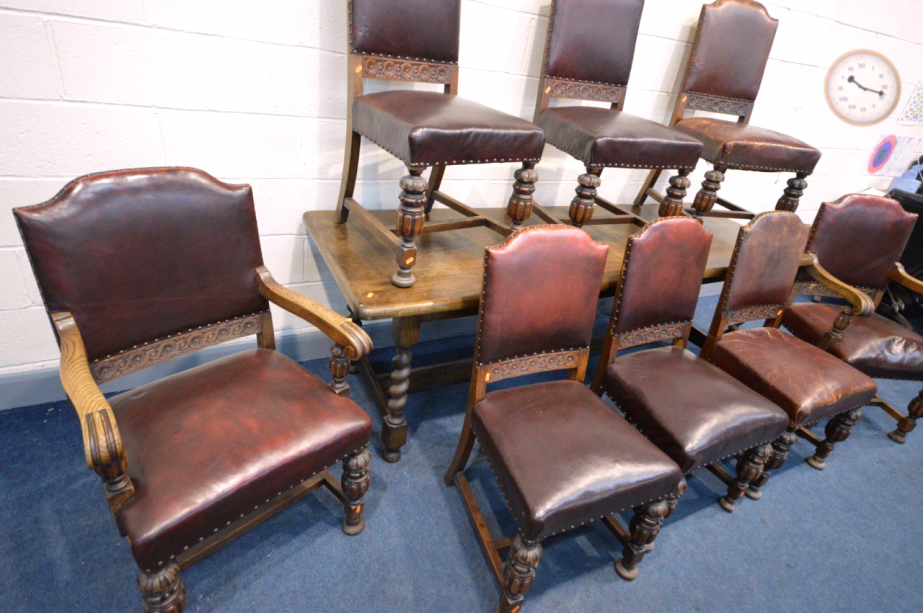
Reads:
{"hour": 10, "minute": 18}
